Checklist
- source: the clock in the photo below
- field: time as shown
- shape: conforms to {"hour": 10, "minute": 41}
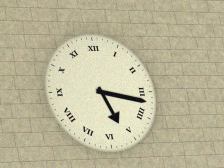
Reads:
{"hour": 5, "minute": 17}
